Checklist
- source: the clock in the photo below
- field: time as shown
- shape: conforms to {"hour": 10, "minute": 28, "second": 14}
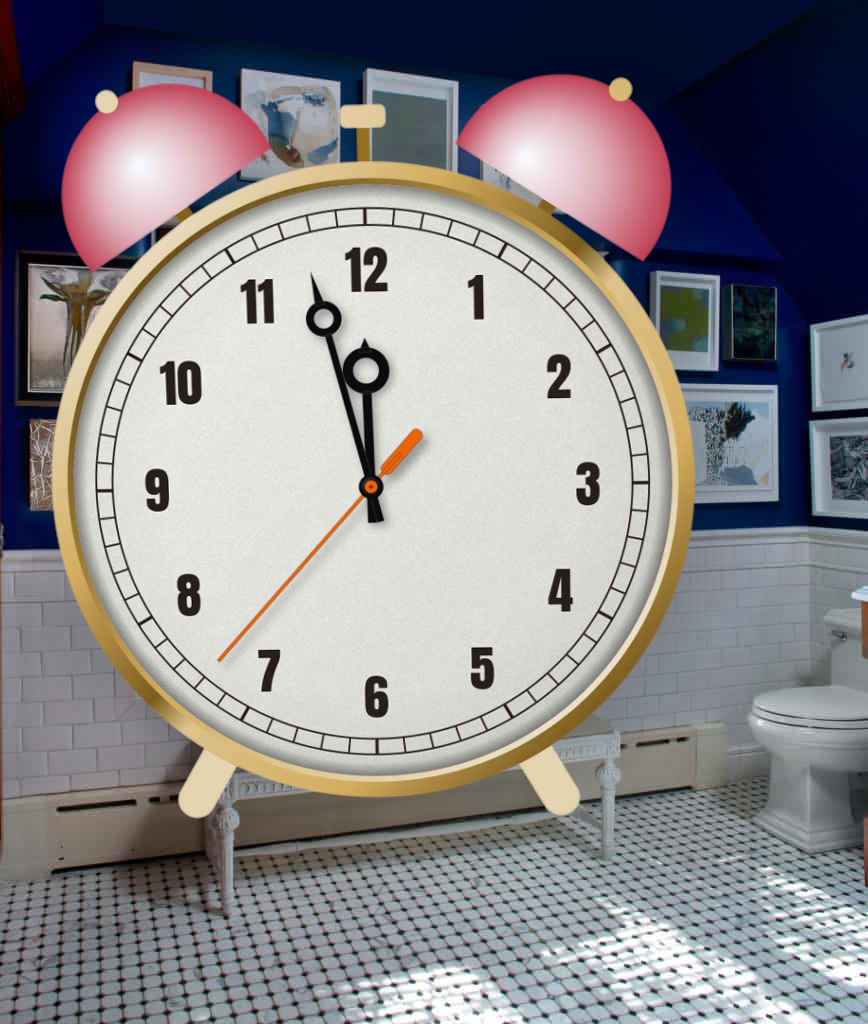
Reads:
{"hour": 11, "minute": 57, "second": 37}
